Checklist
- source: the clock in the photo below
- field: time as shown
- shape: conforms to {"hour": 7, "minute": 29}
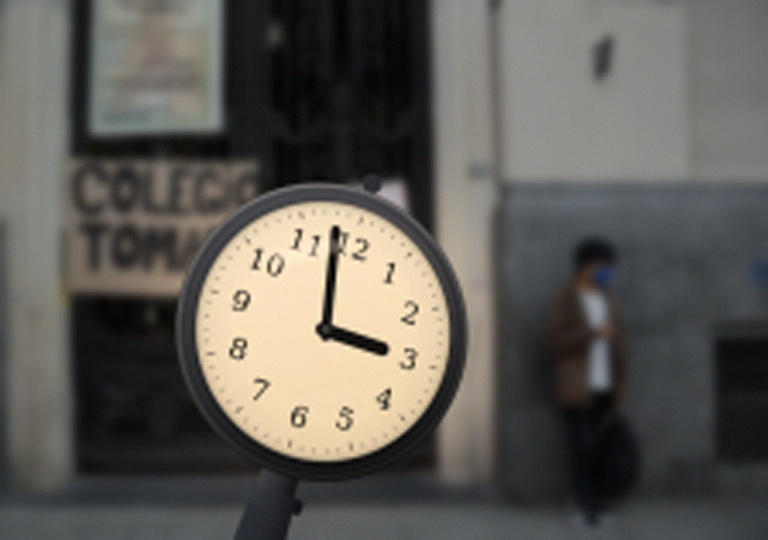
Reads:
{"hour": 2, "minute": 58}
